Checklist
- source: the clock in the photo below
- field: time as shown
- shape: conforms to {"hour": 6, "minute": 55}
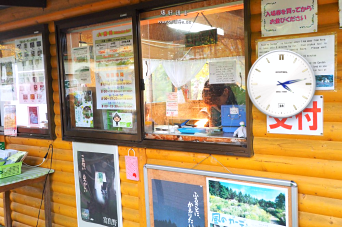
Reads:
{"hour": 4, "minute": 13}
